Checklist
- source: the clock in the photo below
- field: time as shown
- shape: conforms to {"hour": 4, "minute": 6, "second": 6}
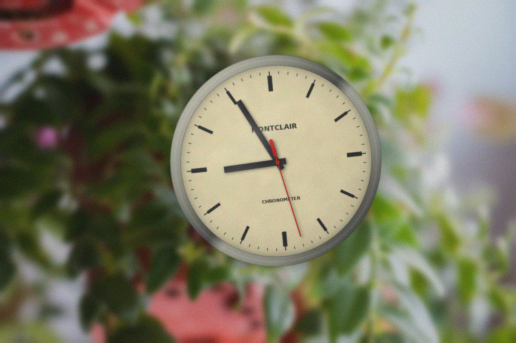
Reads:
{"hour": 8, "minute": 55, "second": 28}
